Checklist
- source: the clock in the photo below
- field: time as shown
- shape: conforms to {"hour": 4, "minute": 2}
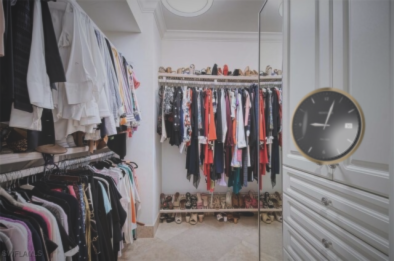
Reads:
{"hour": 9, "minute": 3}
